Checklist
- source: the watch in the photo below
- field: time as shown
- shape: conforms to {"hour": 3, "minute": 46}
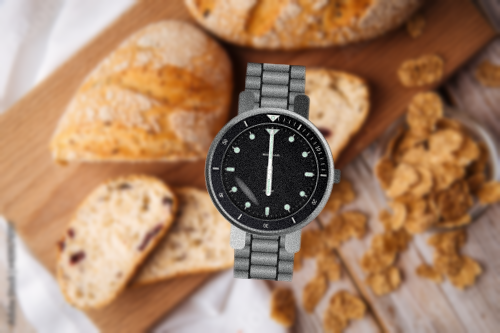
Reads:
{"hour": 6, "minute": 0}
